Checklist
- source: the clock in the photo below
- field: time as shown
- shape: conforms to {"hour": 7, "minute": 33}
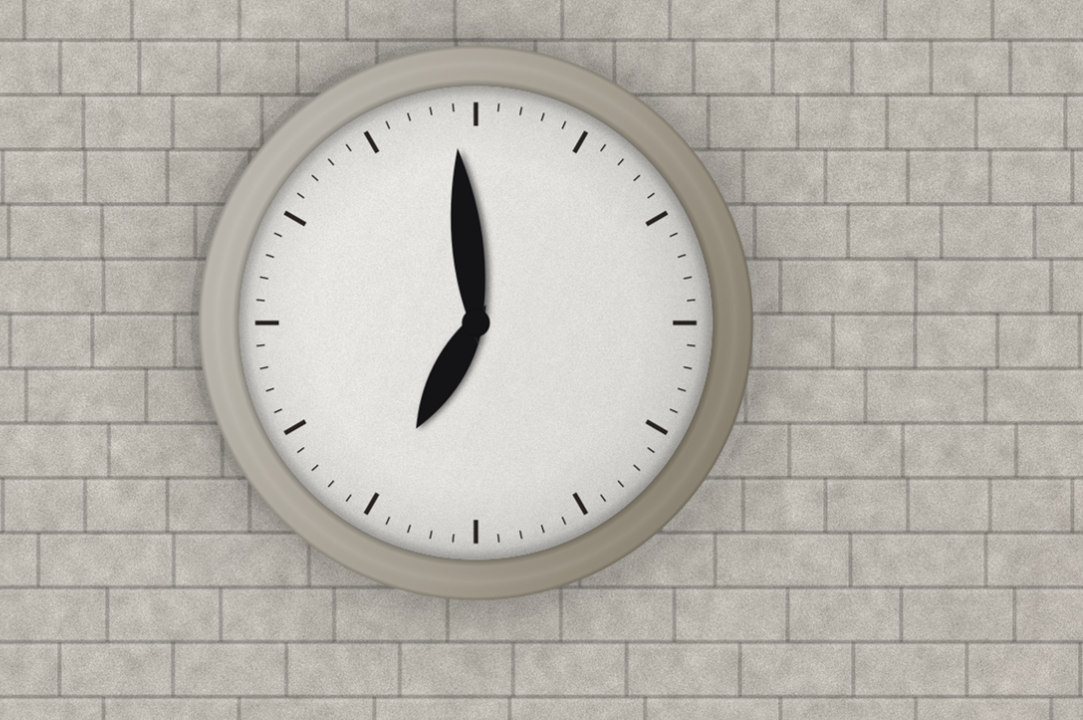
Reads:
{"hour": 6, "minute": 59}
